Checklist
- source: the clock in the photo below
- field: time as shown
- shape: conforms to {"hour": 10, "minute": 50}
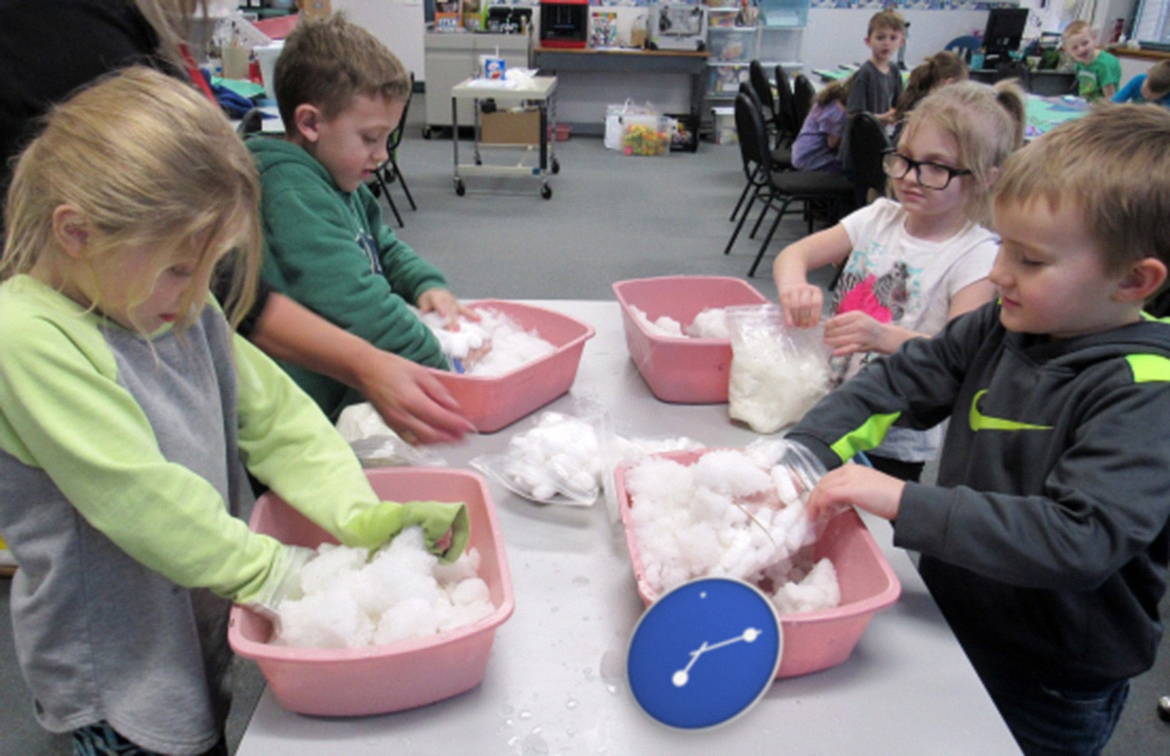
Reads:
{"hour": 7, "minute": 13}
